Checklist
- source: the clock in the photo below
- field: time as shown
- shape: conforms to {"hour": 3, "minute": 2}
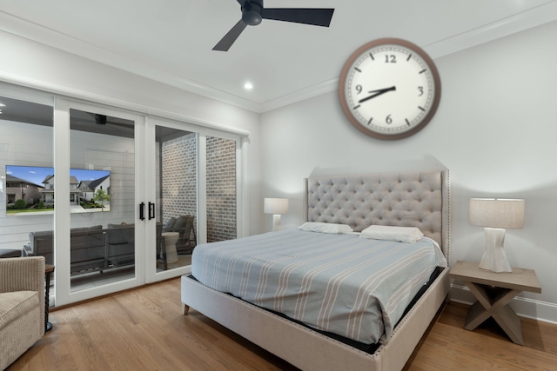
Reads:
{"hour": 8, "minute": 41}
